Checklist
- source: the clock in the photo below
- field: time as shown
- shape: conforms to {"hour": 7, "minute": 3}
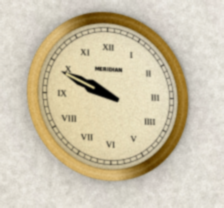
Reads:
{"hour": 9, "minute": 49}
